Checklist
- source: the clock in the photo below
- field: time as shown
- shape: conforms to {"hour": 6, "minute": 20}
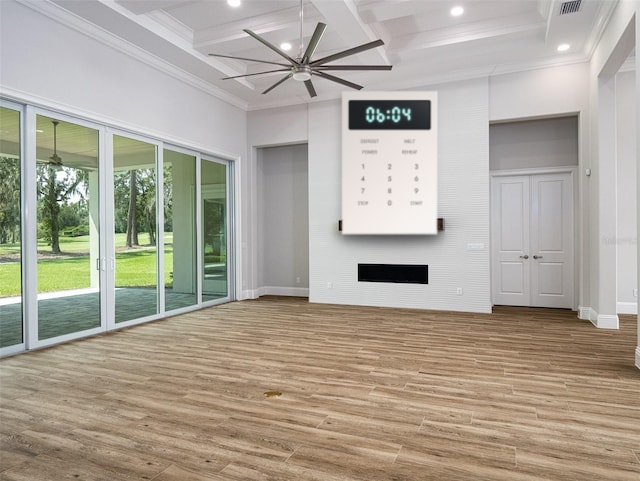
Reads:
{"hour": 6, "minute": 4}
